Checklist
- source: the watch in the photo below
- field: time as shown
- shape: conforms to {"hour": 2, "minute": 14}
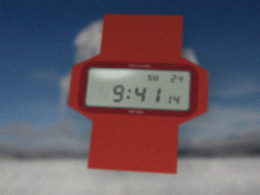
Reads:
{"hour": 9, "minute": 41}
